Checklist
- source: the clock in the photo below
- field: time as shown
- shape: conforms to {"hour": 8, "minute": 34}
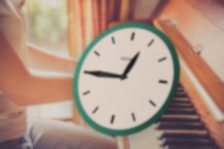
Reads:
{"hour": 12, "minute": 45}
